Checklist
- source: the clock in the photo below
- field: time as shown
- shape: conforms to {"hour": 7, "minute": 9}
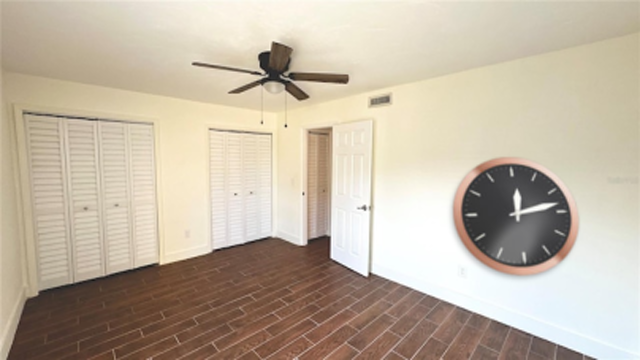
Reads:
{"hour": 12, "minute": 13}
